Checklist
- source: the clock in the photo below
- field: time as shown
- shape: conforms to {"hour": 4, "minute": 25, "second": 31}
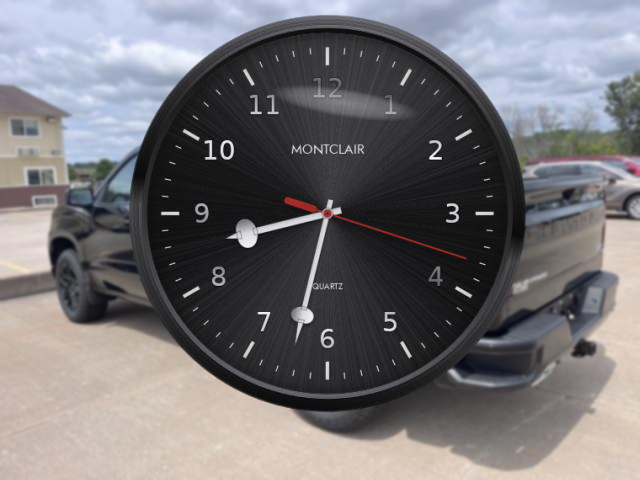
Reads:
{"hour": 8, "minute": 32, "second": 18}
